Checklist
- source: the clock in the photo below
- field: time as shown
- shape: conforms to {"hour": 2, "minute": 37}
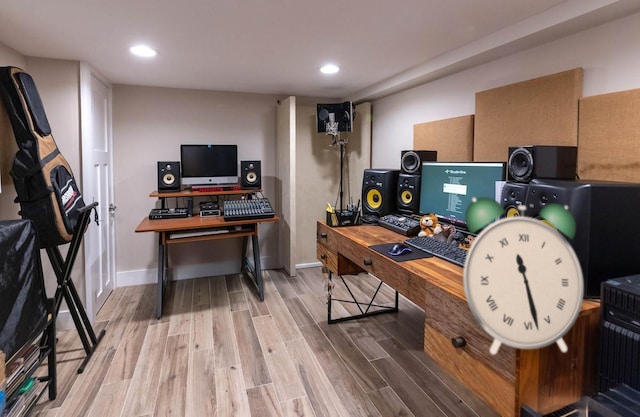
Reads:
{"hour": 11, "minute": 28}
